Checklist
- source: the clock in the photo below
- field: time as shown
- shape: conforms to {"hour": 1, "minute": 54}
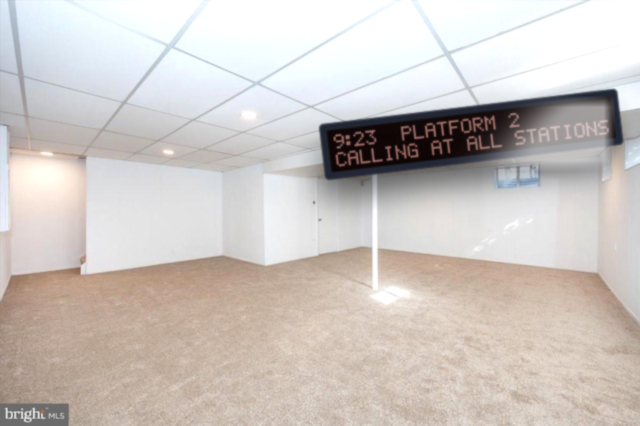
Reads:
{"hour": 9, "minute": 23}
